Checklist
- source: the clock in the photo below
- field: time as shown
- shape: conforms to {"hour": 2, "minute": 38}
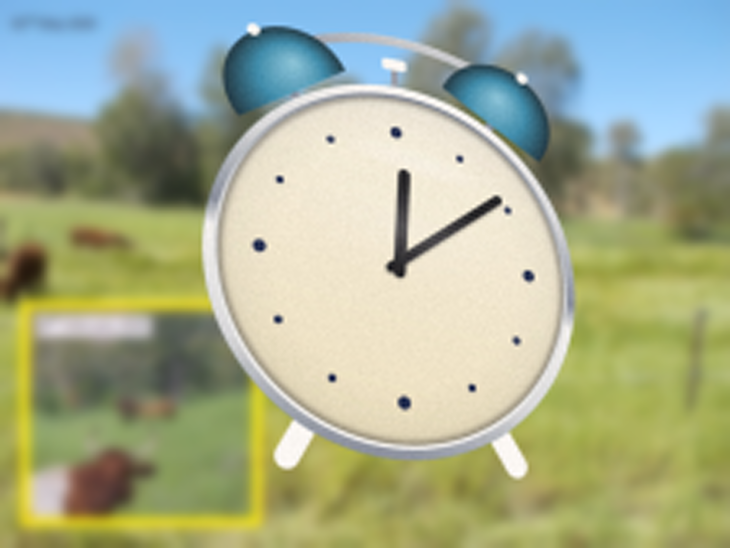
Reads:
{"hour": 12, "minute": 9}
